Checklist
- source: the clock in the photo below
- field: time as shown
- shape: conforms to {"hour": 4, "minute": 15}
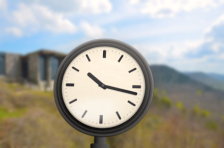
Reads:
{"hour": 10, "minute": 17}
